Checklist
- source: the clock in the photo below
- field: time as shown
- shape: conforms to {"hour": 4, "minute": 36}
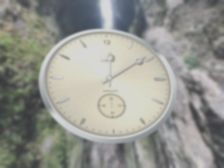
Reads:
{"hour": 12, "minute": 9}
